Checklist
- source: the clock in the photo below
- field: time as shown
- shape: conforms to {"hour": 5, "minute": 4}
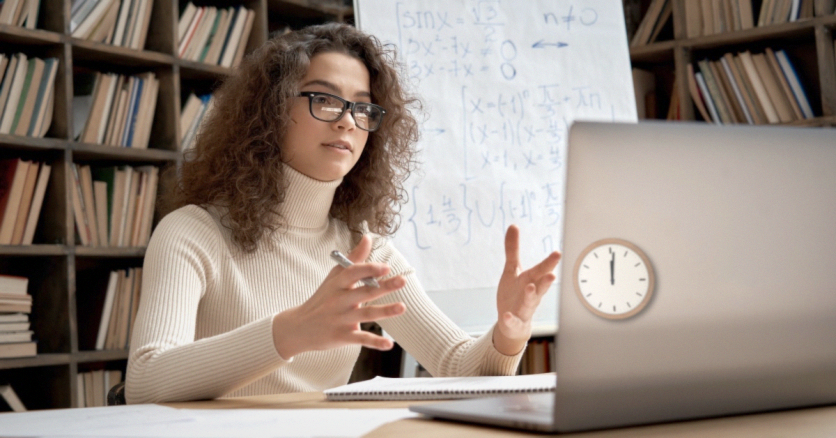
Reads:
{"hour": 12, "minute": 1}
